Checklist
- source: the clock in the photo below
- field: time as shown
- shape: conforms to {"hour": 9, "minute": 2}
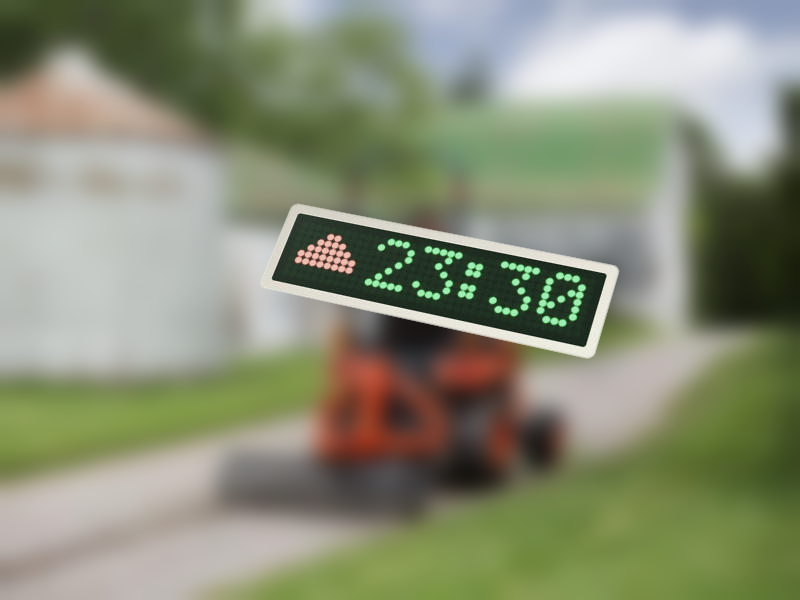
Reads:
{"hour": 23, "minute": 30}
